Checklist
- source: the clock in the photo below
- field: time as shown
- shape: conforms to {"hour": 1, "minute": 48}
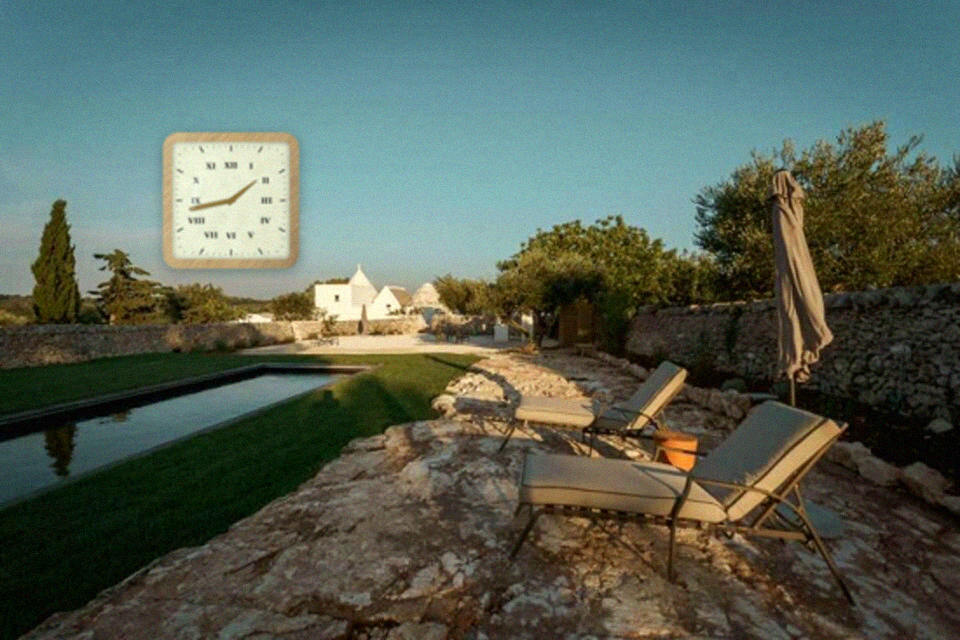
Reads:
{"hour": 1, "minute": 43}
